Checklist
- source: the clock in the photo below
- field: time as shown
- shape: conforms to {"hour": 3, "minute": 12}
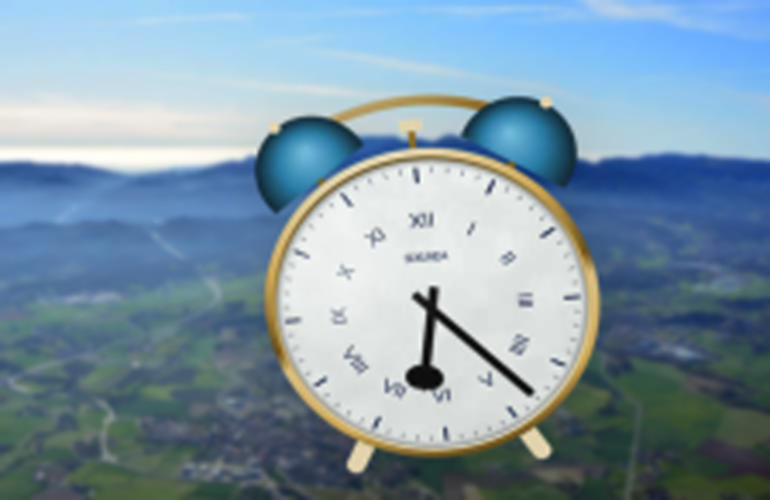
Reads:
{"hour": 6, "minute": 23}
